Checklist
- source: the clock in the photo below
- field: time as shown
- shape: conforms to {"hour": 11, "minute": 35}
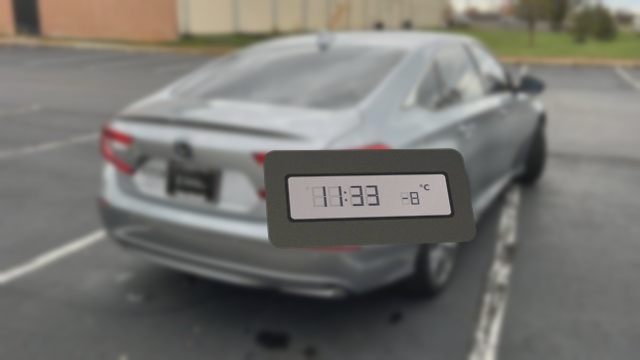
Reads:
{"hour": 11, "minute": 33}
